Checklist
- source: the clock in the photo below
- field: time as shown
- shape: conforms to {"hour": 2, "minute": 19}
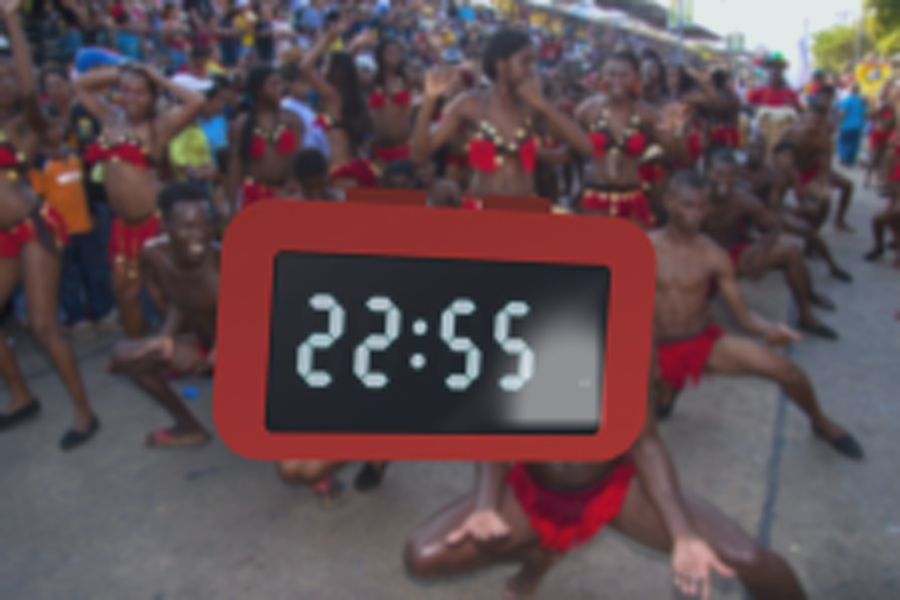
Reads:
{"hour": 22, "minute": 55}
